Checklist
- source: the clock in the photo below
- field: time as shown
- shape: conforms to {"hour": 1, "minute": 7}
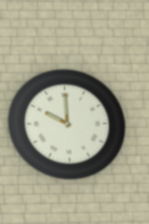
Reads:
{"hour": 10, "minute": 0}
